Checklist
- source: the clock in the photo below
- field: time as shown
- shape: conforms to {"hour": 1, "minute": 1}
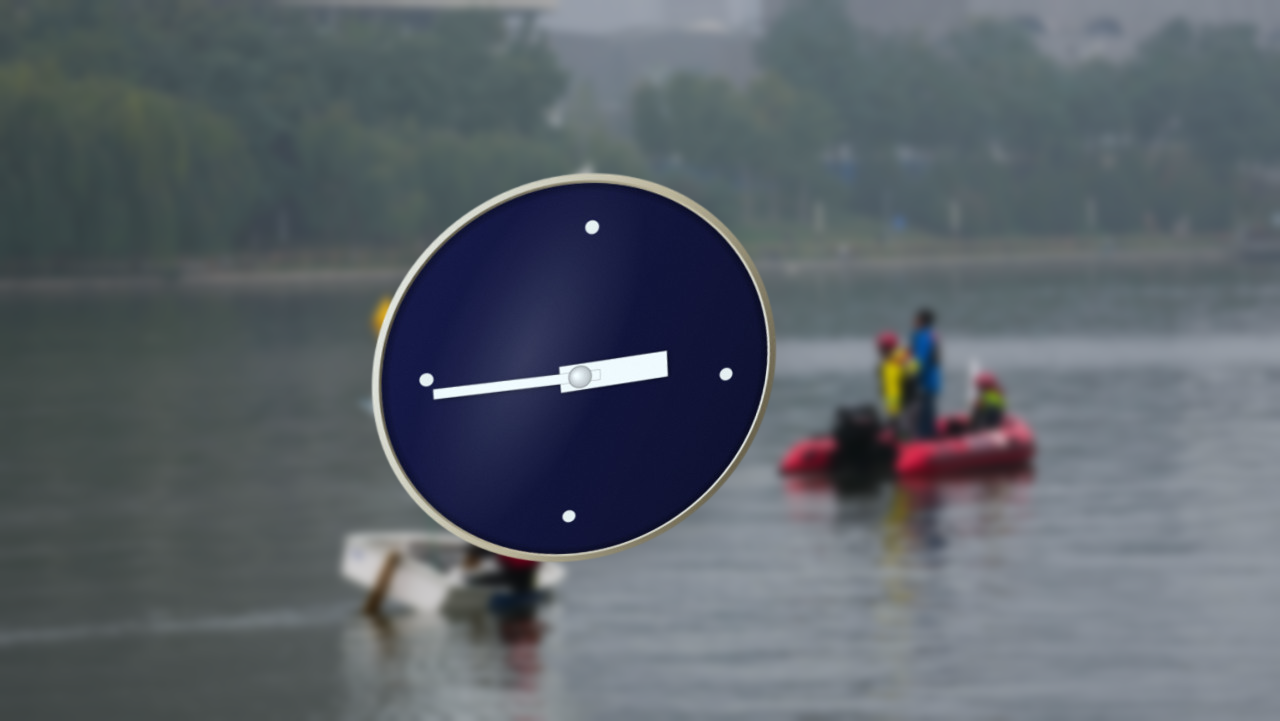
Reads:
{"hour": 2, "minute": 44}
